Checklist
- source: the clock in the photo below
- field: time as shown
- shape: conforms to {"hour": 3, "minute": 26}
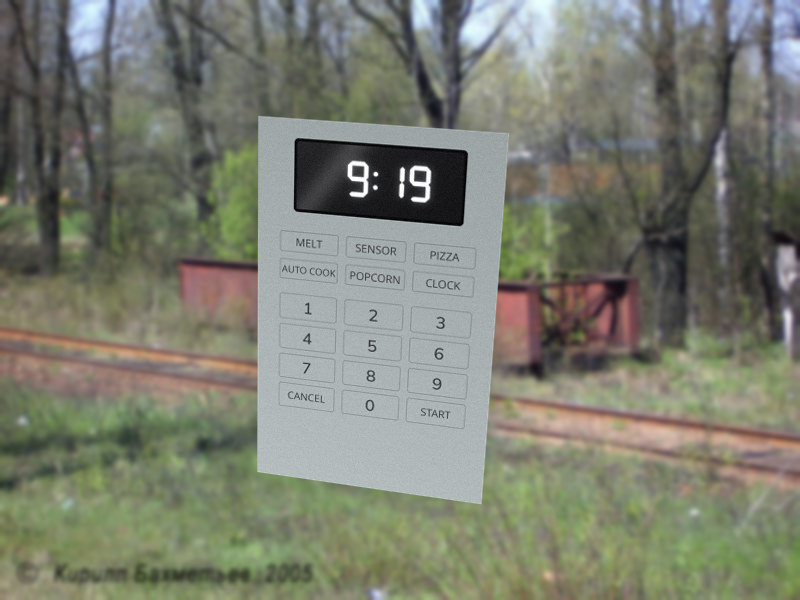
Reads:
{"hour": 9, "minute": 19}
